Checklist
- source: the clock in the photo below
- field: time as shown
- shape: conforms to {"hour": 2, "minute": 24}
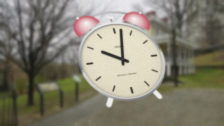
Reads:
{"hour": 10, "minute": 2}
